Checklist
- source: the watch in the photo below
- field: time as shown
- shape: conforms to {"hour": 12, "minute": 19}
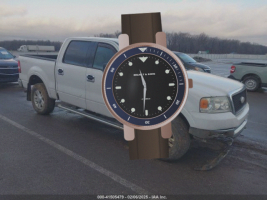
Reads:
{"hour": 11, "minute": 31}
